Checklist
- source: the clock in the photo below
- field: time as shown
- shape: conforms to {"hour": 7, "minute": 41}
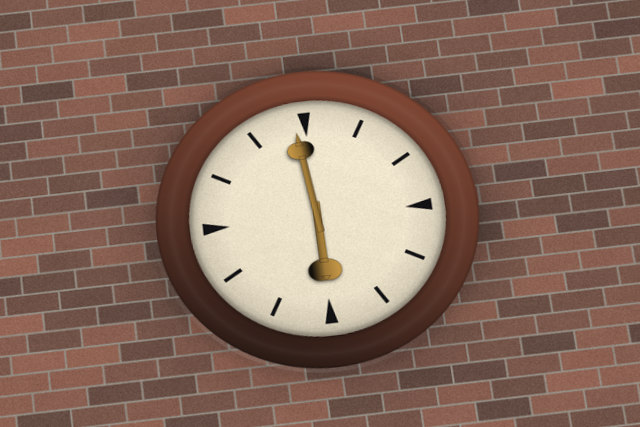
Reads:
{"hour": 5, "minute": 59}
